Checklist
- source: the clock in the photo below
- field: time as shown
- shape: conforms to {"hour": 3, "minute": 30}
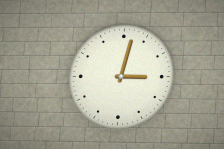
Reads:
{"hour": 3, "minute": 2}
